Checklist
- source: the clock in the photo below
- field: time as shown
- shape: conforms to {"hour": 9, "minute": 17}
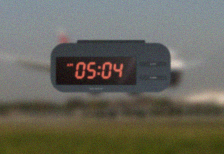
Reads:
{"hour": 5, "minute": 4}
